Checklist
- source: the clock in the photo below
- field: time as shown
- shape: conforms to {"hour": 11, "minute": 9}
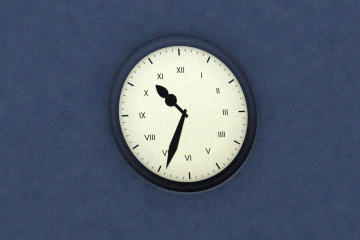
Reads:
{"hour": 10, "minute": 34}
